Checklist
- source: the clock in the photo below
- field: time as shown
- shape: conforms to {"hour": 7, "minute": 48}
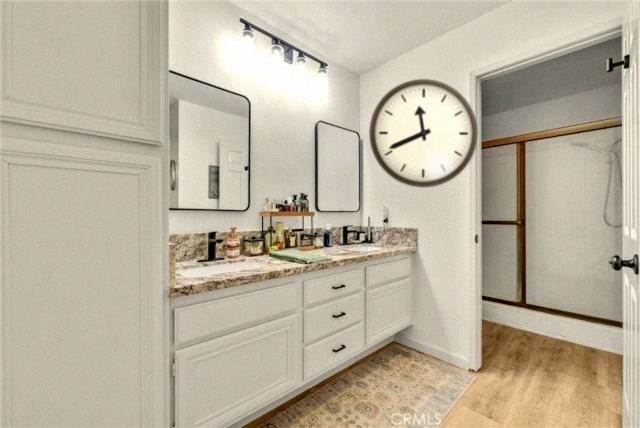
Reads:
{"hour": 11, "minute": 41}
